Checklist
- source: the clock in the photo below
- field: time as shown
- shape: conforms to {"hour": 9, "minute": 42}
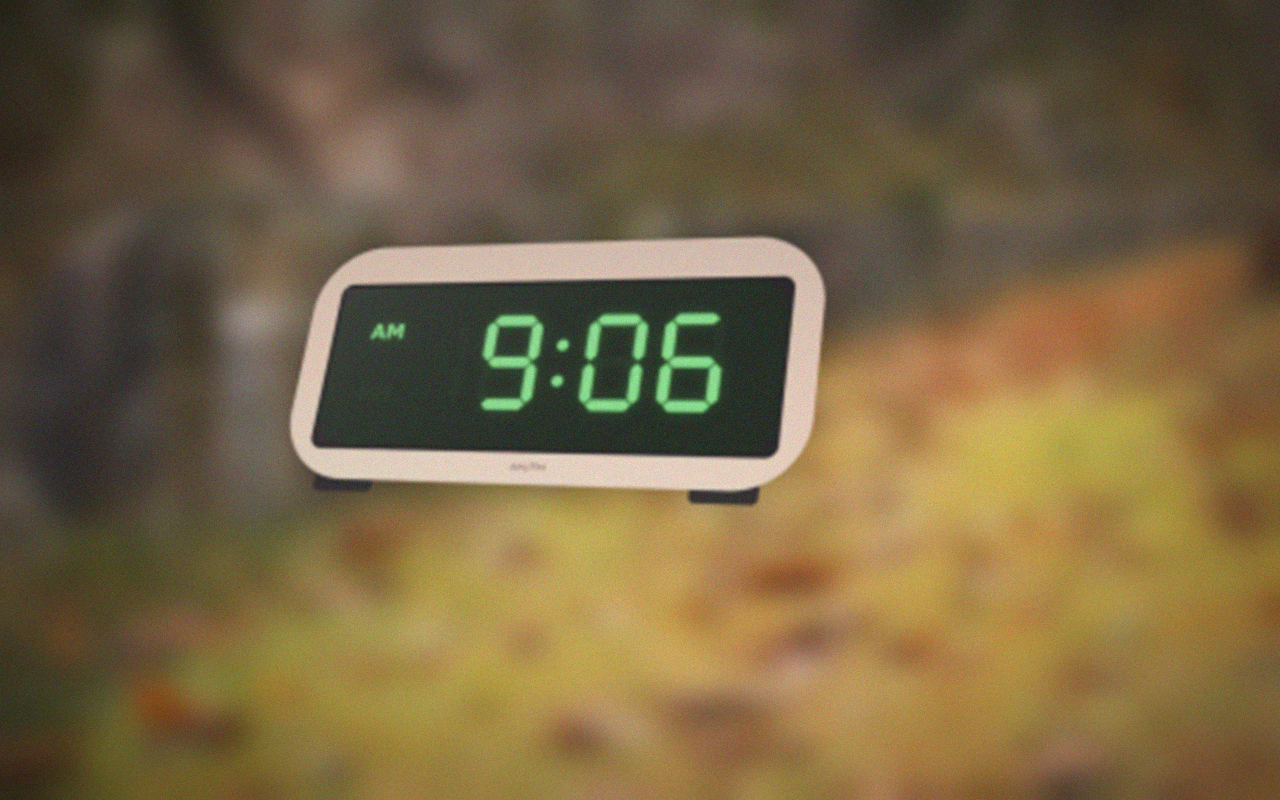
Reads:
{"hour": 9, "minute": 6}
